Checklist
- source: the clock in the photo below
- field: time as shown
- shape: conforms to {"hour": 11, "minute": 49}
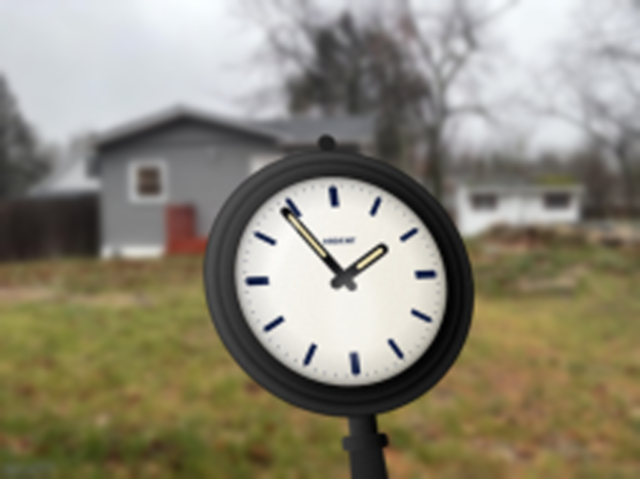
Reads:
{"hour": 1, "minute": 54}
